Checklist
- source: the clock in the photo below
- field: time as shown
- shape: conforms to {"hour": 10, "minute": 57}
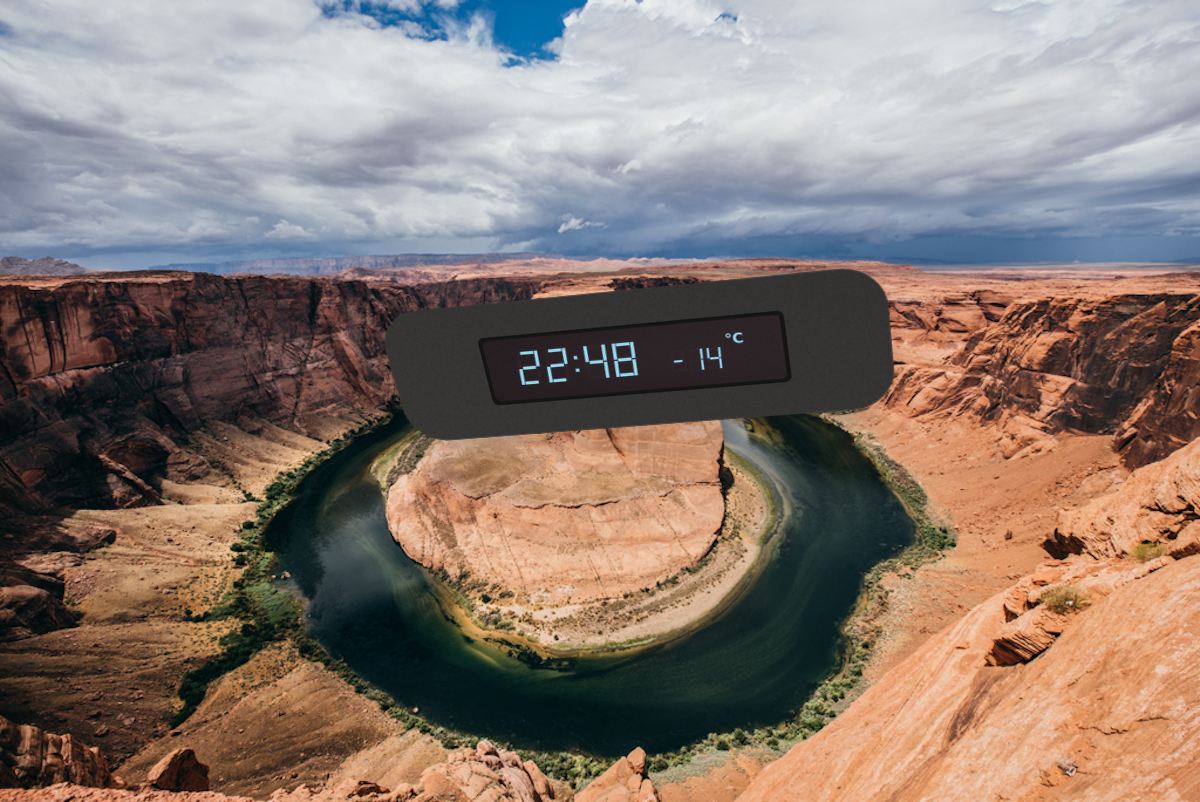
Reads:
{"hour": 22, "minute": 48}
